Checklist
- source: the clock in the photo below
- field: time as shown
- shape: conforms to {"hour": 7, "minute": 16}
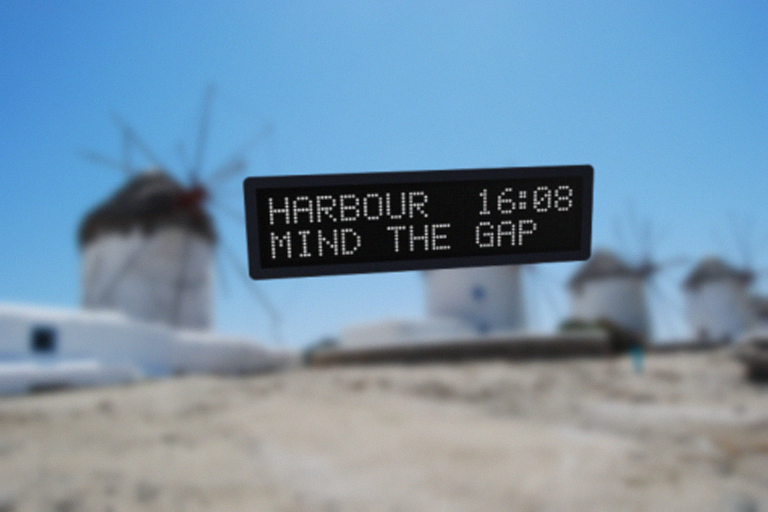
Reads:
{"hour": 16, "minute": 8}
